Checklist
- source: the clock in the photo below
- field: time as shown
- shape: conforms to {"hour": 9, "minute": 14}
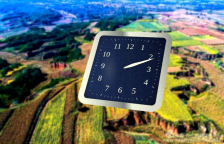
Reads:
{"hour": 2, "minute": 11}
